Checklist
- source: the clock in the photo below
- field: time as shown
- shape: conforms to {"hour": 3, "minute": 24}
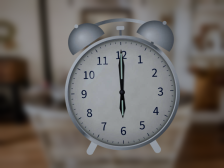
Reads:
{"hour": 6, "minute": 0}
